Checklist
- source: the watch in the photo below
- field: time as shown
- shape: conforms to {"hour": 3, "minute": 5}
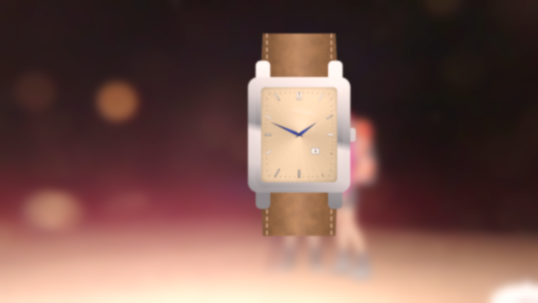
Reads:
{"hour": 1, "minute": 49}
